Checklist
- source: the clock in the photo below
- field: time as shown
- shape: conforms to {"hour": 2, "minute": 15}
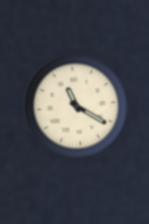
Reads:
{"hour": 11, "minute": 21}
